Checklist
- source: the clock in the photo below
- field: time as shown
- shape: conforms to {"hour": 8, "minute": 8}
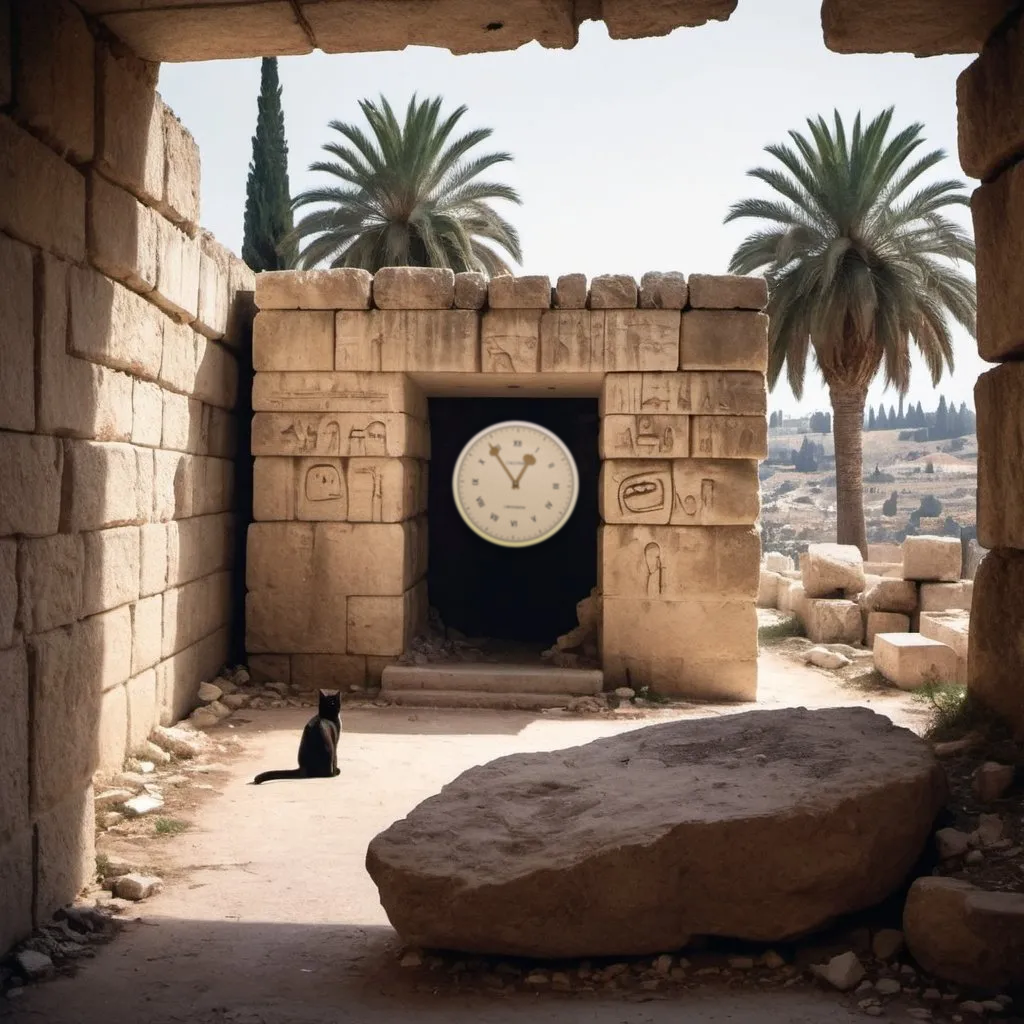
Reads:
{"hour": 12, "minute": 54}
